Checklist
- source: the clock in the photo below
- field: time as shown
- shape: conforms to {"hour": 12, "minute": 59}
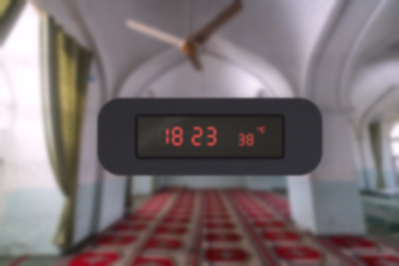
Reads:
{"hour": 18, "minute": 23}
